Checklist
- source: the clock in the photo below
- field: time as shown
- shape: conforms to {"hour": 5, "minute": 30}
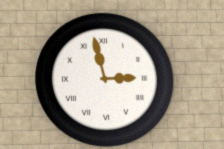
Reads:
{"hour": 2, "minute": 58}
